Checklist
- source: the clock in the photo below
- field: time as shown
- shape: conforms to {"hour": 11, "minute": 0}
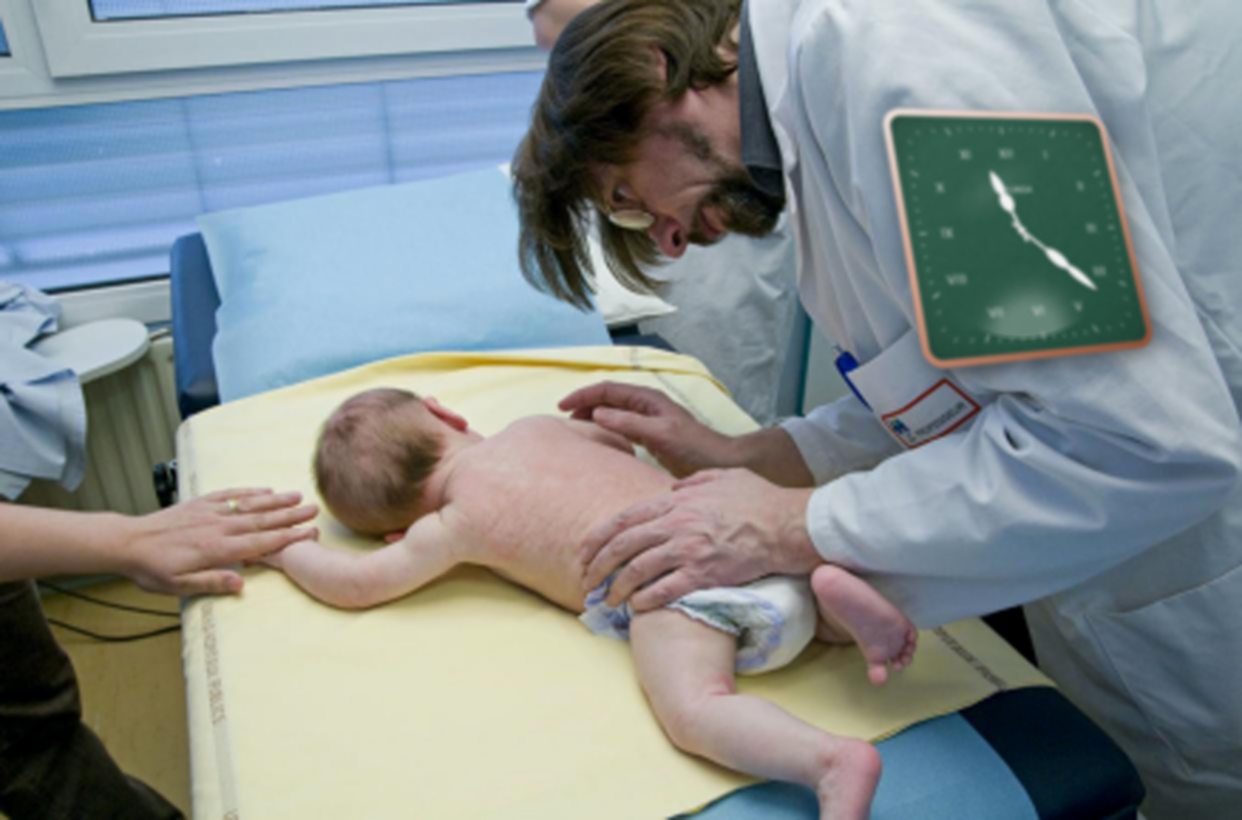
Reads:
{"hour": 11, "minute": 22}
